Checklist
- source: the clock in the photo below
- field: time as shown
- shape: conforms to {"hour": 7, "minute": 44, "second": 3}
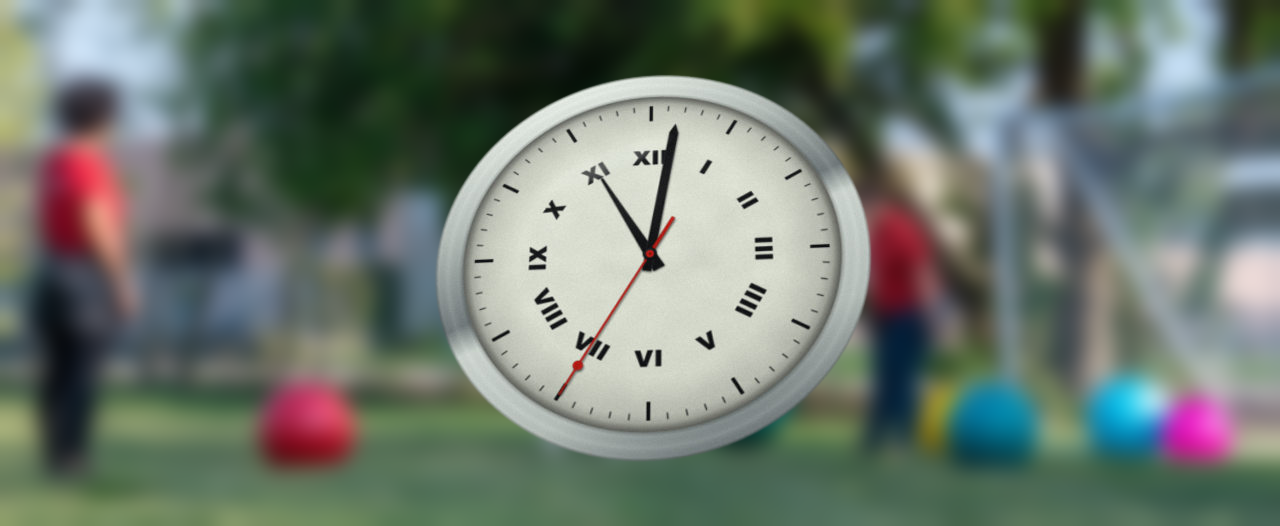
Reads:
{"hour": 11, "minute": 1, "second": 35}
